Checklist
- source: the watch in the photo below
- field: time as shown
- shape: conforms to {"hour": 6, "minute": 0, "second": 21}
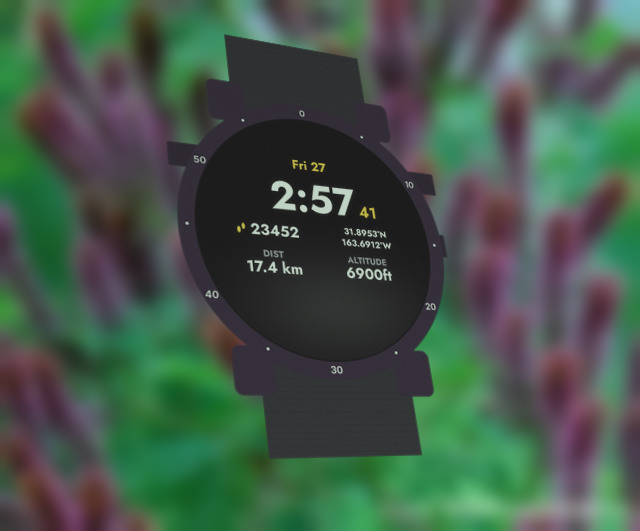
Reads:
{"hour": 2, "minute": 57, "second": 41}
